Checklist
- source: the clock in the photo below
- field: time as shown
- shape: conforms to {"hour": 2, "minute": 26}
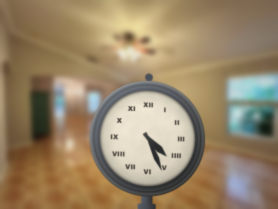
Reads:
{"hour": 4, "minute": 26}
